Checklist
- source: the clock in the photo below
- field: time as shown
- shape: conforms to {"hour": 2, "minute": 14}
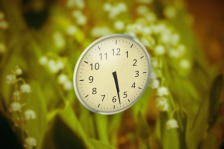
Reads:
{"hour": 5, "minute": 28}
